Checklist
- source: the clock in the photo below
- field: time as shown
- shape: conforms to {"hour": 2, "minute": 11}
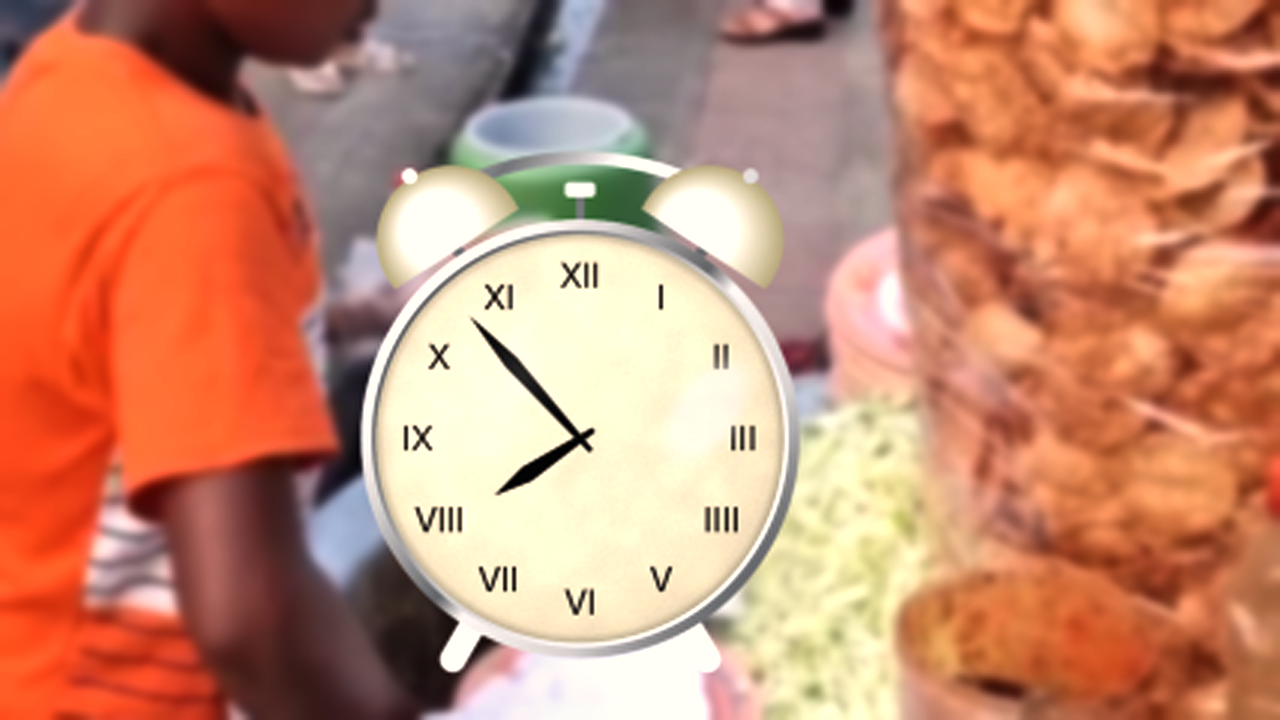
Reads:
{"hour": 7, "minute": 53}
